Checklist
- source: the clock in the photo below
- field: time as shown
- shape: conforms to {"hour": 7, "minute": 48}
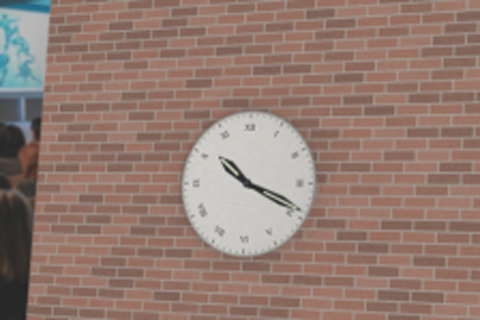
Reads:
{"hour": 10, "minute": 19}
